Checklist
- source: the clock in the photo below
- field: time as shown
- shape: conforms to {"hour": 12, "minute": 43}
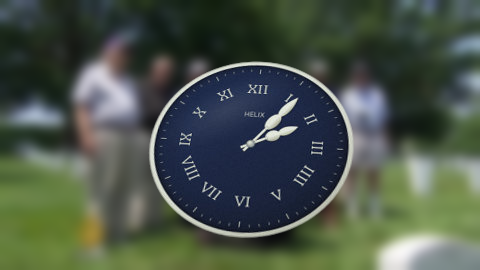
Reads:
{"hour": 2, "minute": 6}
